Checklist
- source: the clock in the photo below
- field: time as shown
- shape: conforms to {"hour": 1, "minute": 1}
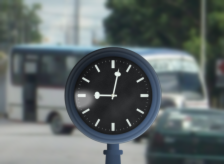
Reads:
{"hour": 9, "minute": 2}
